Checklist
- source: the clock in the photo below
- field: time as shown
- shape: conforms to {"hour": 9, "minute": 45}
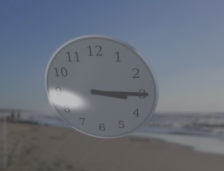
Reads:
{"hour": 3, "minute": 15}
